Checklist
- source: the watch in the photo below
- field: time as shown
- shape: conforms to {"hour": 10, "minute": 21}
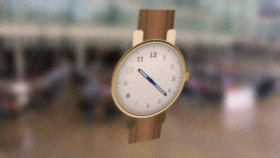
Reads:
{"hour": 10, "minute": 22}
